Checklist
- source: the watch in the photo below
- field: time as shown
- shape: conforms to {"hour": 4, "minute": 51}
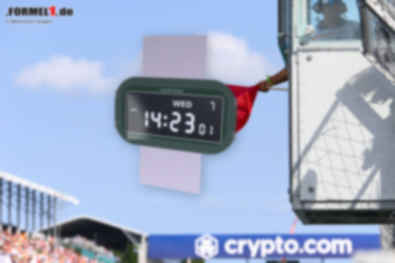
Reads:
{"hour": 14, "minute": 23}
